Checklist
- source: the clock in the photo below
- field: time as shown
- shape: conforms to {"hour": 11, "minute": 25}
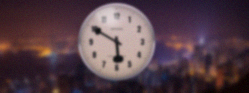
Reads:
{"hour": 5, "minute": 50}
